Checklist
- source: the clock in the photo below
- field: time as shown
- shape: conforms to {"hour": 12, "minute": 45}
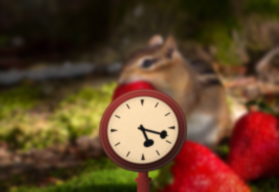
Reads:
{"hour": 5, "minute": 18}
